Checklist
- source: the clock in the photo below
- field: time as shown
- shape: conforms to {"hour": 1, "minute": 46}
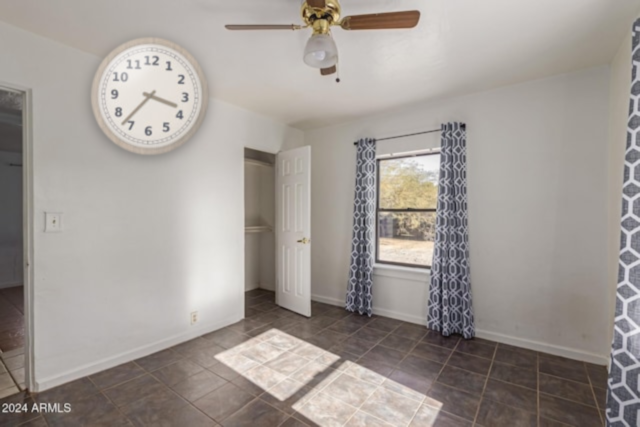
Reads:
{"hour": 3, "minute": 37}
